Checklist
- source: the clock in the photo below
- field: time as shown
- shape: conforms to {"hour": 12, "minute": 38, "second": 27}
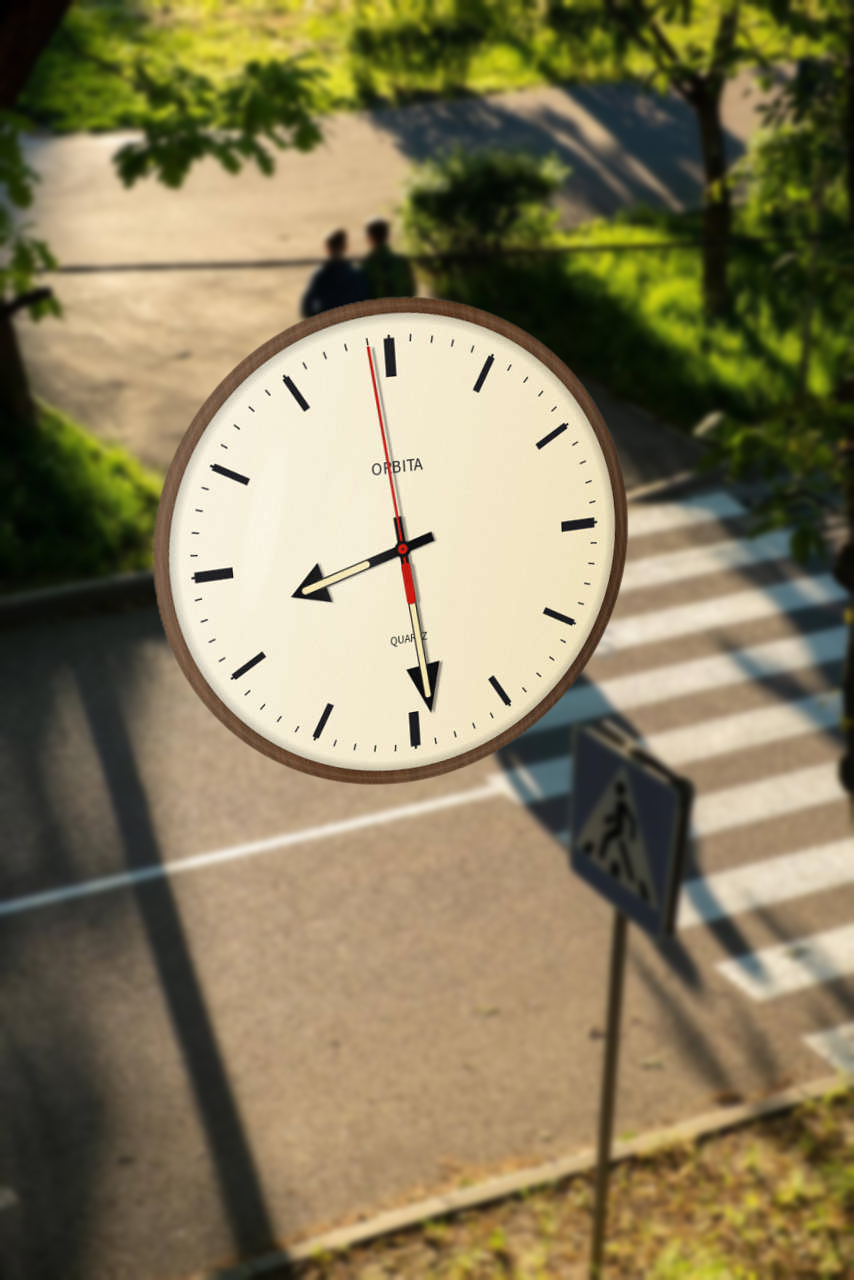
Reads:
{"hour": 8, "minute": 28, "second": 59}
